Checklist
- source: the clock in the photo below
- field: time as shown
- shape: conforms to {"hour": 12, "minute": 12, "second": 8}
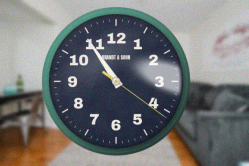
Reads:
{"hour": 10, "minute": 54, "second": 21}
